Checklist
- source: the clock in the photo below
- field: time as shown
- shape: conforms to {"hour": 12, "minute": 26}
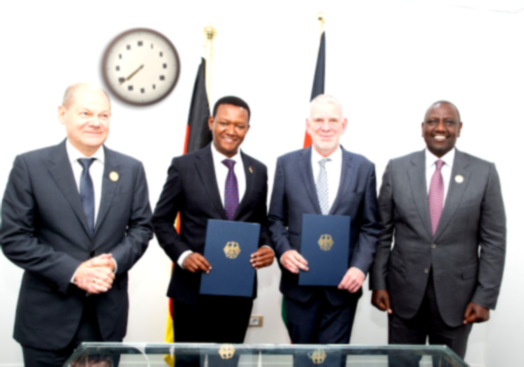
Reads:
{"hour": 7, "minute": 39}
